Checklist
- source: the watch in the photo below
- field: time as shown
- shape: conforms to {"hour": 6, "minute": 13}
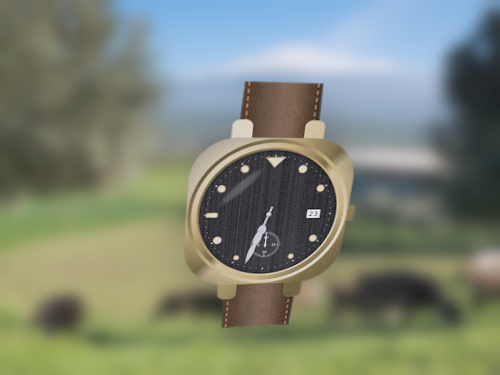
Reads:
{"hour": 6, "minute": 33}
